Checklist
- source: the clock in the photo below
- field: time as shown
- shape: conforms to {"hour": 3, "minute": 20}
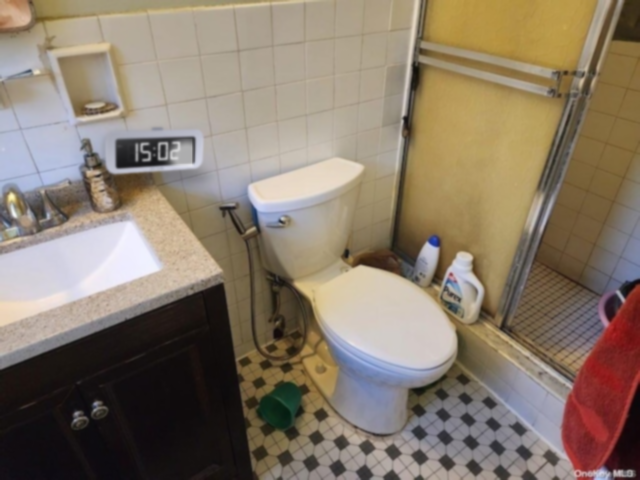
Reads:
{"hour": 15, "minute": 2}
